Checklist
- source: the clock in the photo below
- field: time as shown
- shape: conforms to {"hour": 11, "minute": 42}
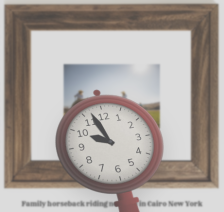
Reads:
{"hour": 9, "minute": 57}
